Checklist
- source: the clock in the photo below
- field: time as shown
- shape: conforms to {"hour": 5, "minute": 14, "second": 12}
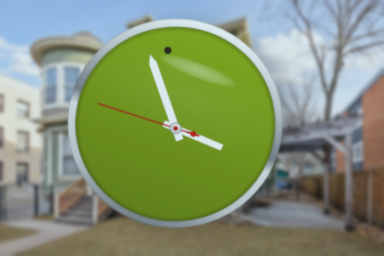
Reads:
{"hour": 3, "minute": 57, "second": 49}
